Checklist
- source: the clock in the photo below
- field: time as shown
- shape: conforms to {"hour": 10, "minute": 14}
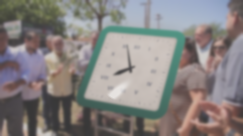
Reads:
{"hour": 7, "minute": 56}
